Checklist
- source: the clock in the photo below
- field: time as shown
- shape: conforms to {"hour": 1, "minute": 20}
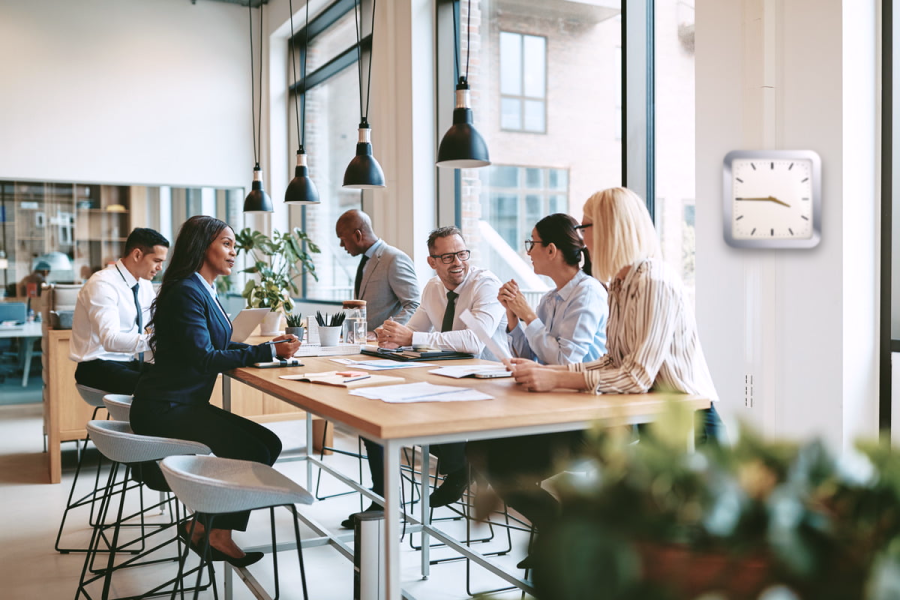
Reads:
{"hour": 3, "minute": 45}
